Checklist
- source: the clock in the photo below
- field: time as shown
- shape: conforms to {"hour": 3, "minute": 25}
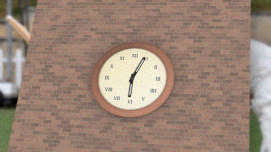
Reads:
{"hour": 6, "minute": 4}
